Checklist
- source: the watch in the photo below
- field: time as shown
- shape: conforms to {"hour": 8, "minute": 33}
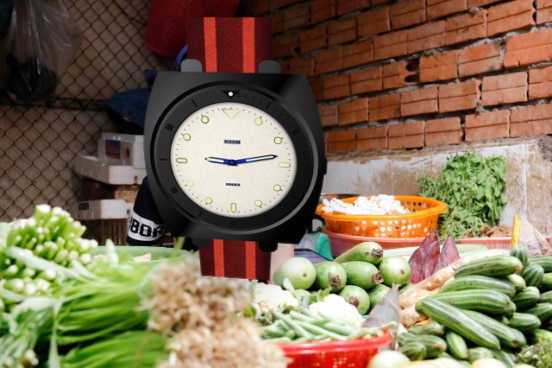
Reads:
{"hour": 9, "minute": 13}
